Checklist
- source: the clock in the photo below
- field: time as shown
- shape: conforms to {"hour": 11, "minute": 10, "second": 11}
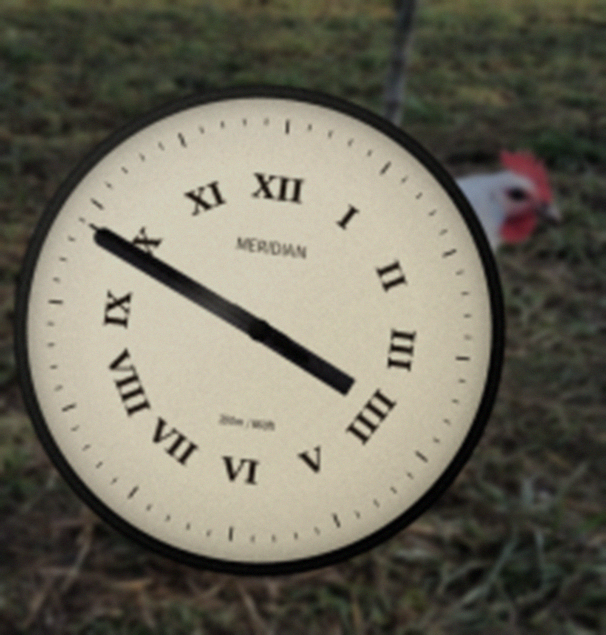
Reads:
{"hour": 3, "minute": 48, "second": 49}
